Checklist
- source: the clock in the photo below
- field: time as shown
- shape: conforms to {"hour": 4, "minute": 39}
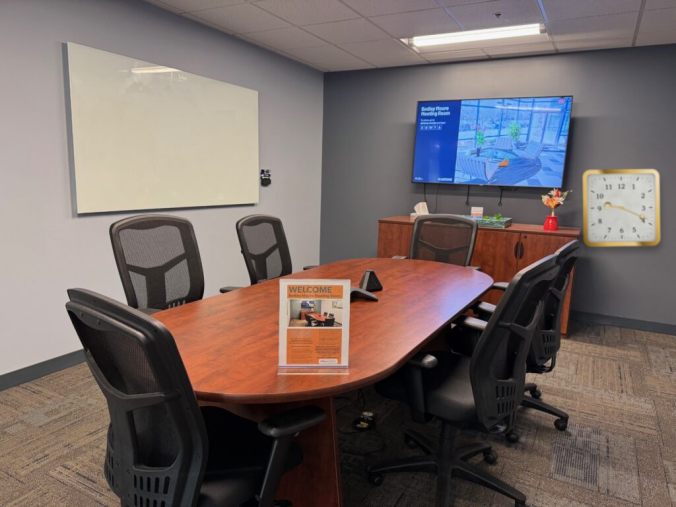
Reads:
{"hour": 9, "minute": 19}
